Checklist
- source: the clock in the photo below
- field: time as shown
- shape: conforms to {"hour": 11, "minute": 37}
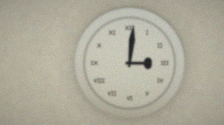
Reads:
{"hour": 3, "minute": 1}
